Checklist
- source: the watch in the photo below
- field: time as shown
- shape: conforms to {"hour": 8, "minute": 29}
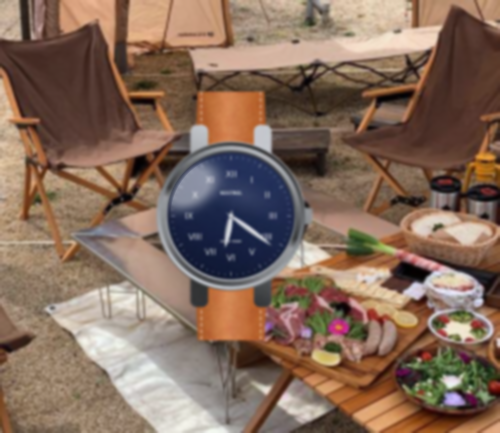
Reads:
{"hour": 6, "minute": 21}
